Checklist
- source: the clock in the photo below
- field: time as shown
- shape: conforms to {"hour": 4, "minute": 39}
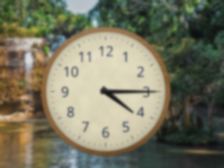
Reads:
{"hour": 4, "minute": 15}
